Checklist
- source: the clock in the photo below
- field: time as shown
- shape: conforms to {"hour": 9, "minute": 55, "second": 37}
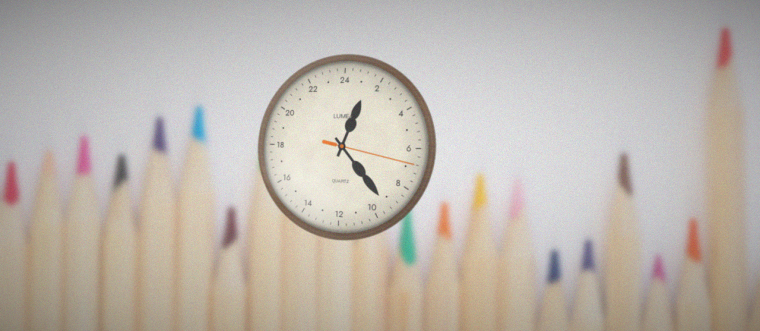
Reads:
{"hour": 1, "minute": 23, "second": 17}
